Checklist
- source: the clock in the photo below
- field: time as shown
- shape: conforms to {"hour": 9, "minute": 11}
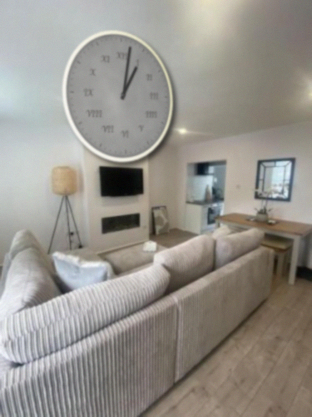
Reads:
{"hour": 1, "minute": 2}
